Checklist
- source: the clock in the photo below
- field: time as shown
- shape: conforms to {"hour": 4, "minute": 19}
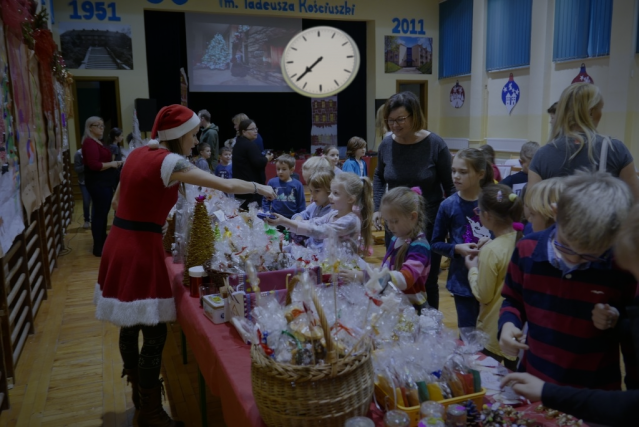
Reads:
{"hour": 7, "minute": 38}
